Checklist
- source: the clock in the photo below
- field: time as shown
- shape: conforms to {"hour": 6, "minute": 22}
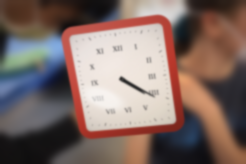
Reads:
{"hour": 4, "minute": 21}
